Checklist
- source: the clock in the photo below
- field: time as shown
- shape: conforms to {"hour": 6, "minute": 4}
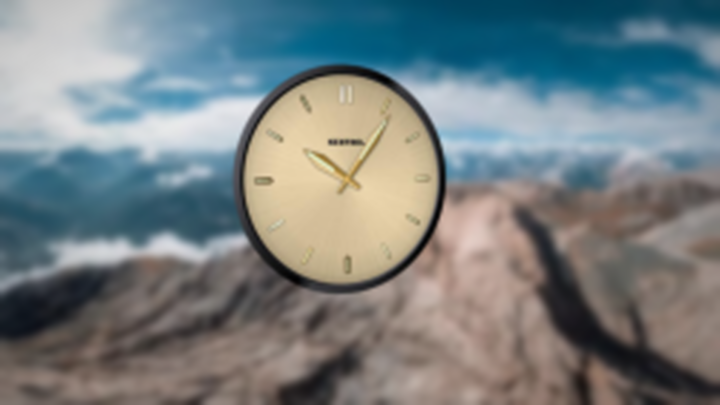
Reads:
{"hour": 10, "minute": 6}
